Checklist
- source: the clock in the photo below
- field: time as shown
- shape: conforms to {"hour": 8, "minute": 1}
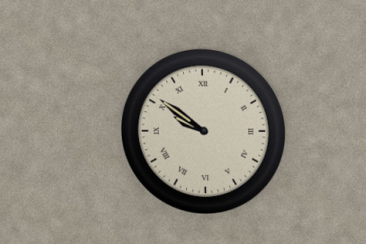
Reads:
{"hour": 9, "minute": 51}
